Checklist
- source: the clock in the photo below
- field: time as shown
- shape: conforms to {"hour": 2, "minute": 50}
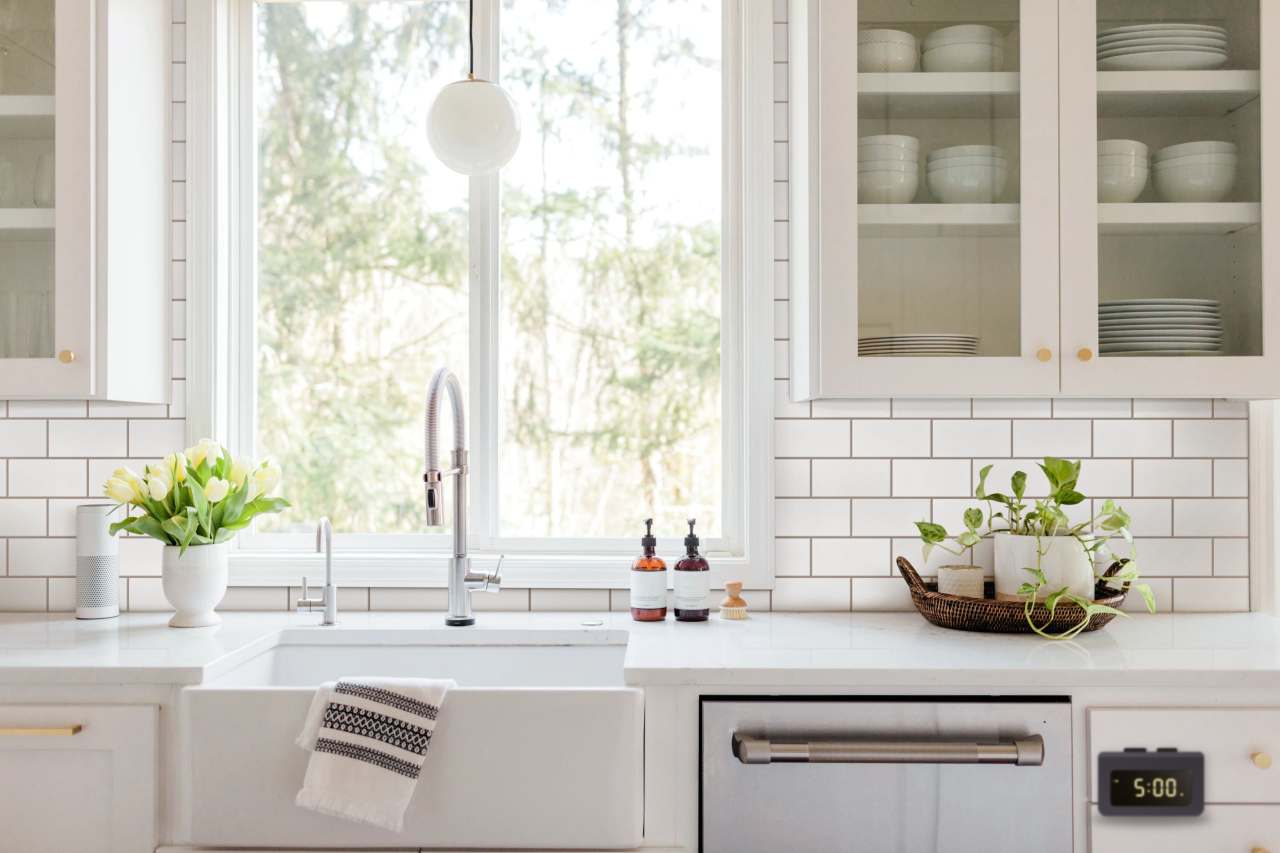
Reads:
{"hour": 5, "minute": 0}
